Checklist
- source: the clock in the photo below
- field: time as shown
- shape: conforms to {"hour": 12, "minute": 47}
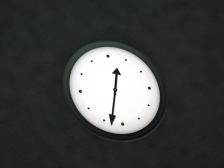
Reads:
{"hour": 12, "minute": 33}
